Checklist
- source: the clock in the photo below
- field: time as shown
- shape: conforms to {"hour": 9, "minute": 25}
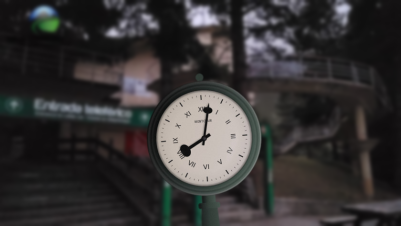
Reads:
{"hour": 8, "minute": 2}
